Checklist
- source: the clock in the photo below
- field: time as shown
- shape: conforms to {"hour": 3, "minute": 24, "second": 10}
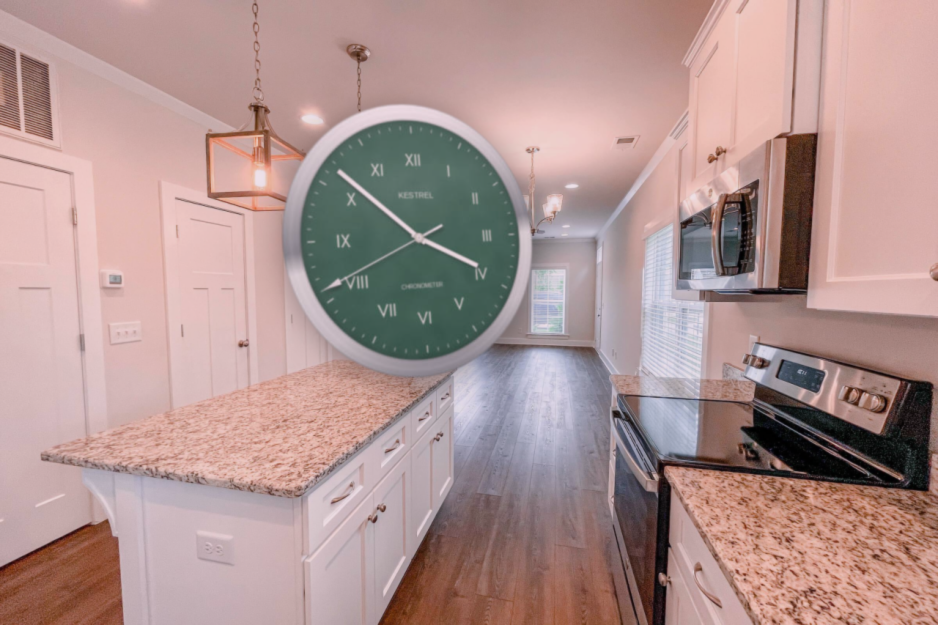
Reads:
{"hour": 3, "minute": 51, "second": 41}
